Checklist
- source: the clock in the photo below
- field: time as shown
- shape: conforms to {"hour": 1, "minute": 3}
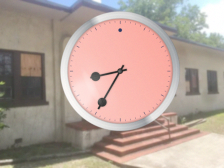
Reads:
{"hour": 8, "minute": 35}
